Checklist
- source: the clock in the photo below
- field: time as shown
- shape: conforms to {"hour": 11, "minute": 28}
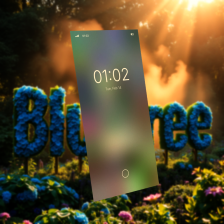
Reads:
{"hour": 1, "minute": 2}
